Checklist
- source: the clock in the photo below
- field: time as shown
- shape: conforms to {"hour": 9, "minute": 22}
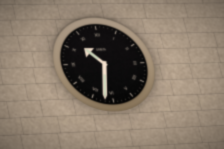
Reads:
{"hour": 10, "minute": 32}
